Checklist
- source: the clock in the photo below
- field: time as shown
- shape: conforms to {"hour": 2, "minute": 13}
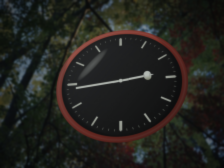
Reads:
{"hour": 2, "minute": 44}
